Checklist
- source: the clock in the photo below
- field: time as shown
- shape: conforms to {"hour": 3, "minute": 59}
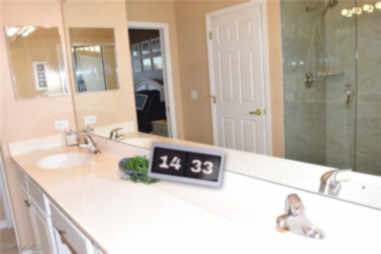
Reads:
{"hour": 14, "minute": 33}
